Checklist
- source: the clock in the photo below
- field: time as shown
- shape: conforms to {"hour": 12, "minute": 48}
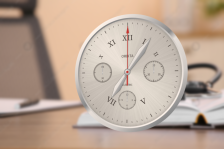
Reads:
{"hour": 7, "minute": 6}
